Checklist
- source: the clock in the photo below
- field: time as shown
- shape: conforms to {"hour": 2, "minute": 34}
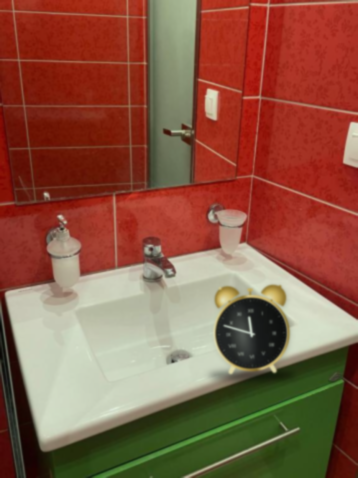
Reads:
{"hour": 11, "minute": 48}
